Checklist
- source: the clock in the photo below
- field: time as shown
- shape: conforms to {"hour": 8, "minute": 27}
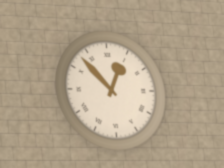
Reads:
{"hour": 12, "minute": 53}
